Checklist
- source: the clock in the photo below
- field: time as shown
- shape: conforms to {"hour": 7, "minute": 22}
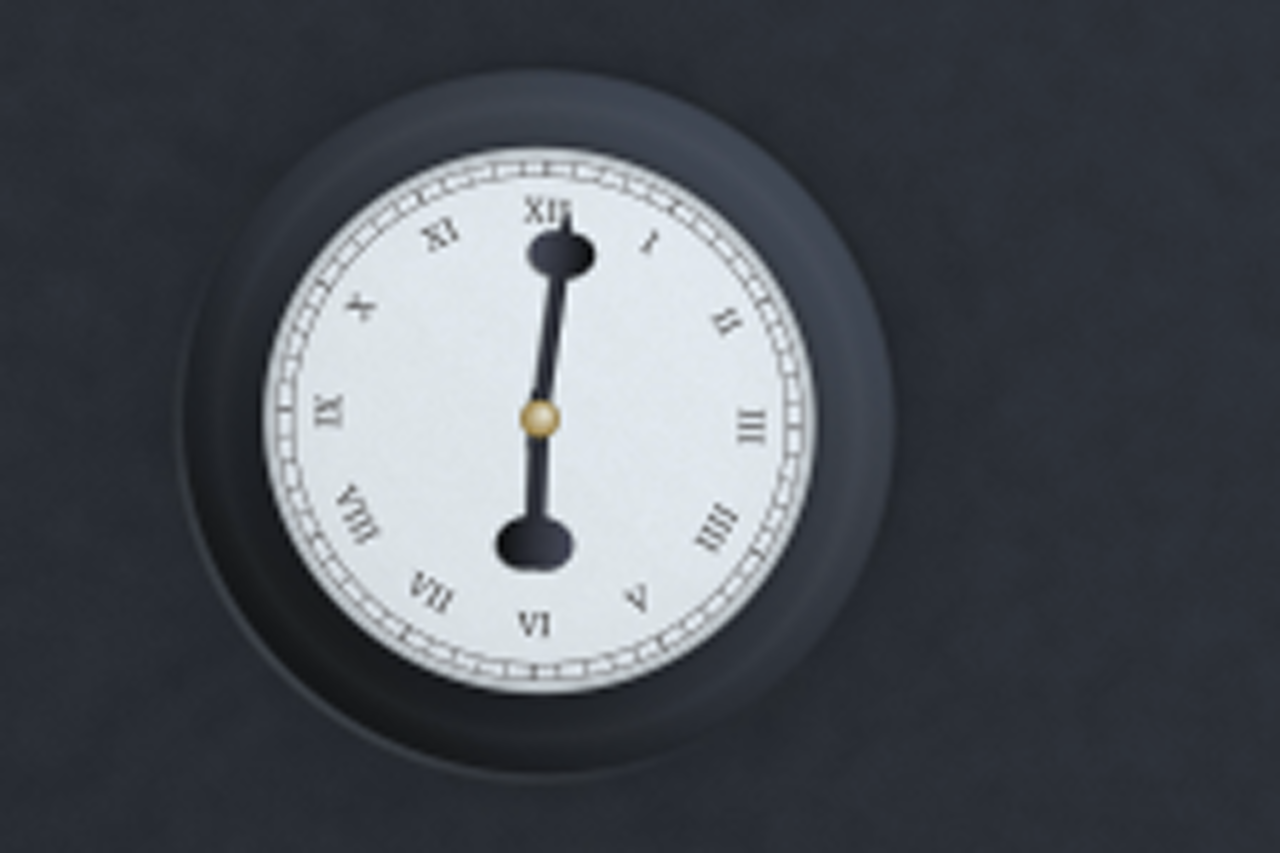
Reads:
{"hour": 6, "minute": 1}
